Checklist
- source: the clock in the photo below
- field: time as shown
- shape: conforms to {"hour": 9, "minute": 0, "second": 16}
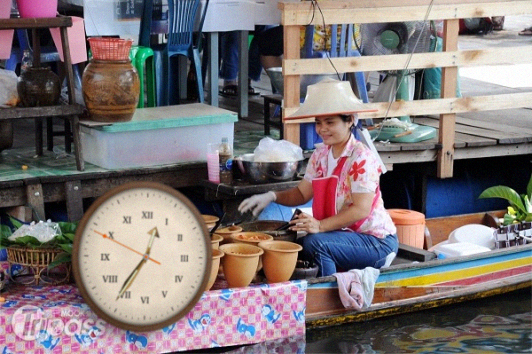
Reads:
{"hour": 12, "minute": 35, "second": 49}
